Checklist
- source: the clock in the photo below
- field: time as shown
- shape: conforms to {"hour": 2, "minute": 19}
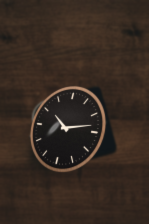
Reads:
{"hour": 10, "minute": 13}
